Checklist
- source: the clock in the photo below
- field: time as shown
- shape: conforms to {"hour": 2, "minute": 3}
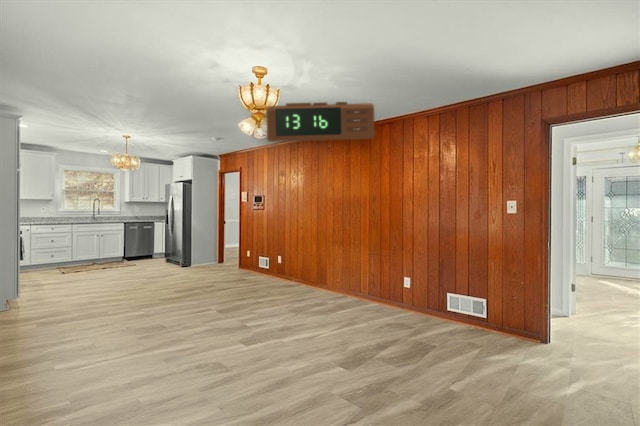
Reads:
{"hour": 13, "minute": 16}
